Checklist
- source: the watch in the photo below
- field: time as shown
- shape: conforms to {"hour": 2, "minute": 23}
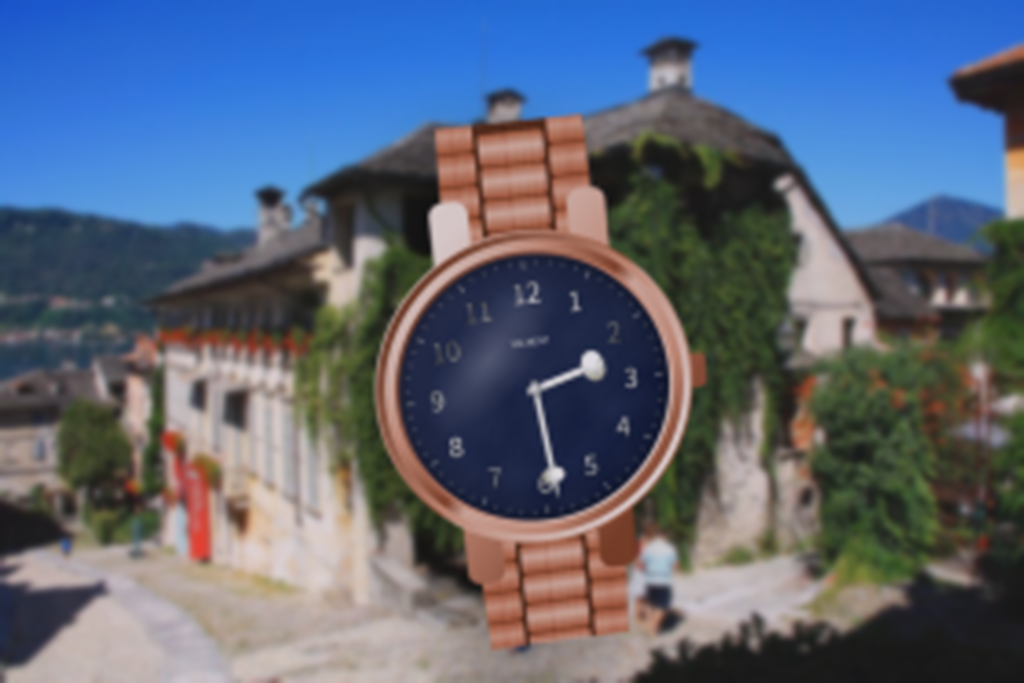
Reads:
{"hour": 2, "minute": 29}
